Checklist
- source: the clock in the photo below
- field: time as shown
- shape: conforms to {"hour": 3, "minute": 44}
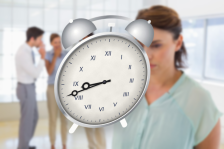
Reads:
{"hour": 8, "minute": 42}
